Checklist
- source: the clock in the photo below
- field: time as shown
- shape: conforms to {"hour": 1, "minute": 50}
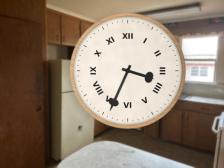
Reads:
{"hour": 3, "minute": 34}
